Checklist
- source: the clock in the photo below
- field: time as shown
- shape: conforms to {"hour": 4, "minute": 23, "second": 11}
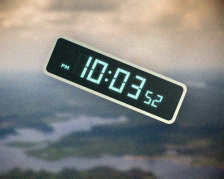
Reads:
{"hour": 10, "minute": 3, "second": 52}
